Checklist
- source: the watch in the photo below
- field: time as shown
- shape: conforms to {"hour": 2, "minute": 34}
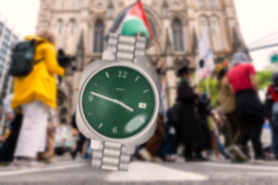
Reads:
{"hour": 3, "minute": 47}
